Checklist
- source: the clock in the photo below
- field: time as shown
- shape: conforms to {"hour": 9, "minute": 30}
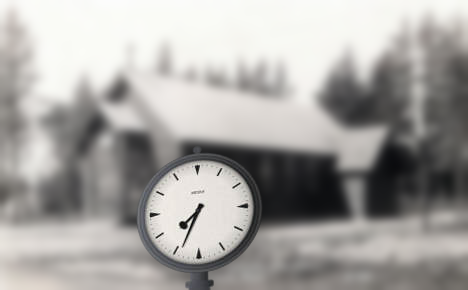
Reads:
{"hour": 7, "minute": 34}
